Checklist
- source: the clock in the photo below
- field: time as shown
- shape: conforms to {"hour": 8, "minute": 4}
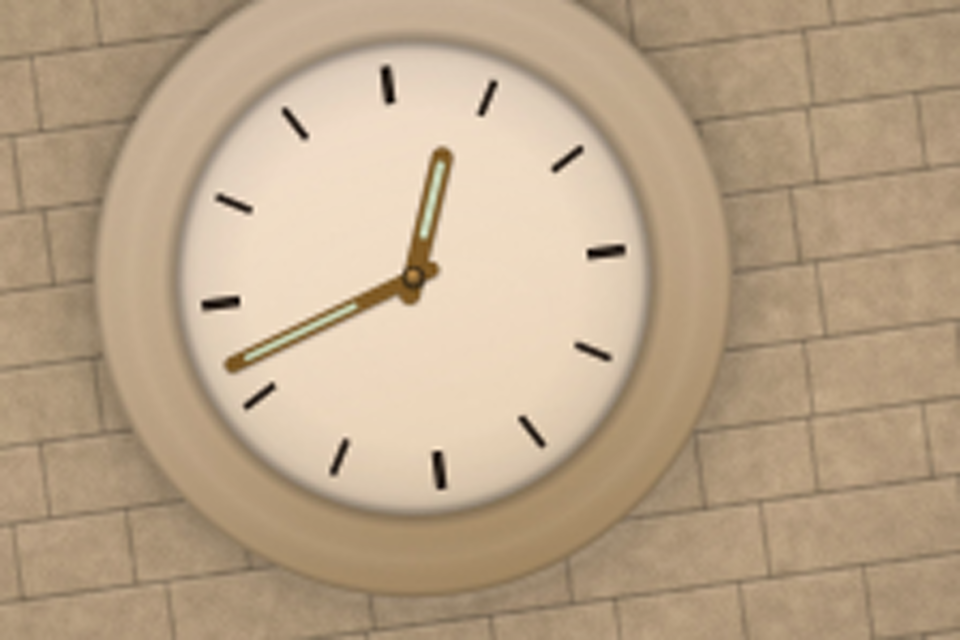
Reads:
{"hour": 12, "minute": 42}
